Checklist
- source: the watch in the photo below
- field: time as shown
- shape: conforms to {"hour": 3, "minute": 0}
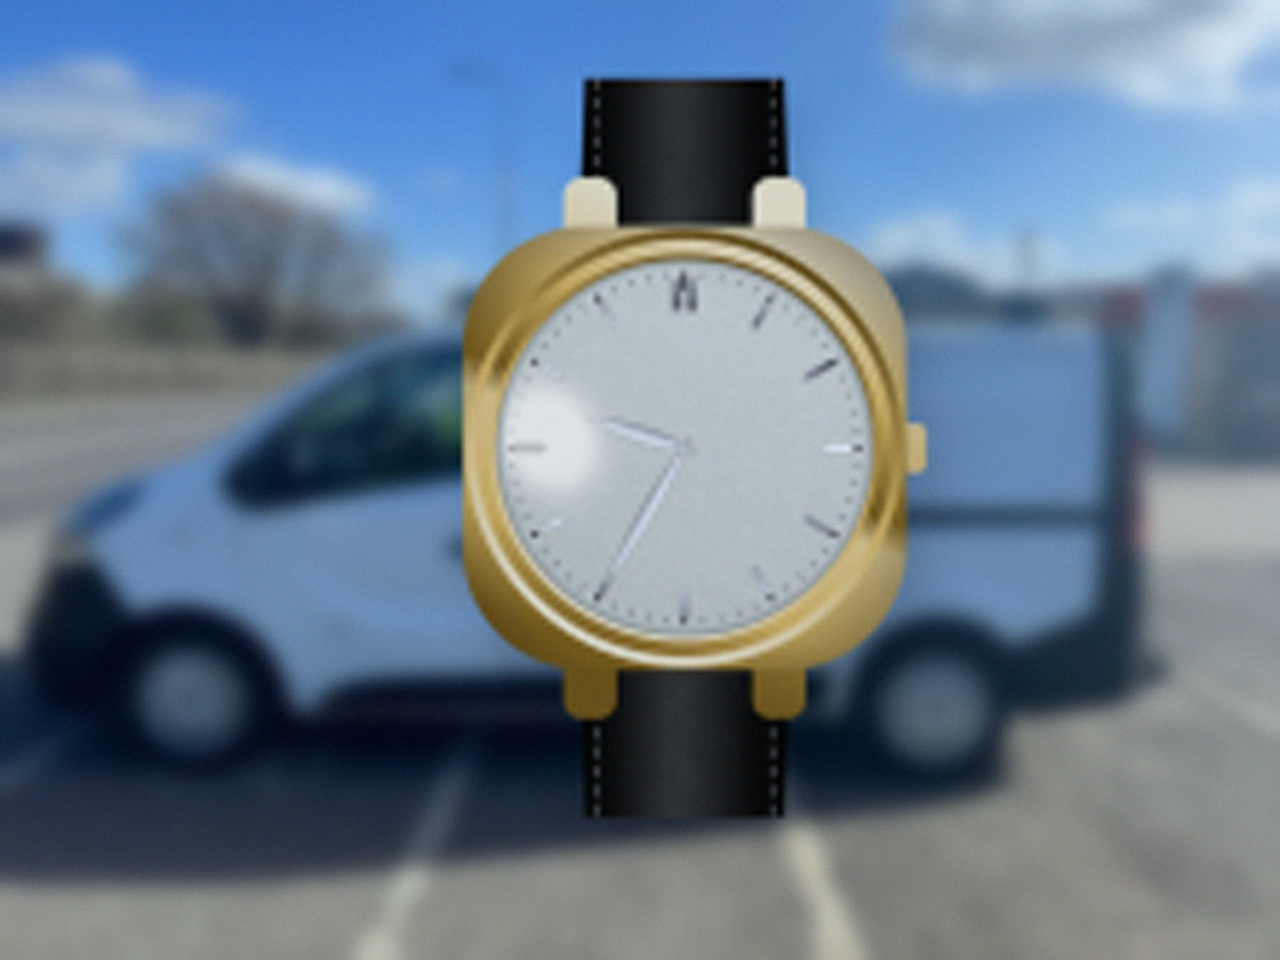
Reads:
{"hour": 9, "minute": 35}
